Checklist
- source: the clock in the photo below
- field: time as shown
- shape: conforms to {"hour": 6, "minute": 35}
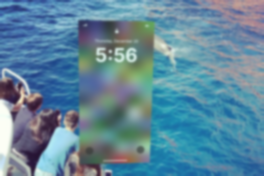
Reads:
{"hour": 5, "minute": 56}
